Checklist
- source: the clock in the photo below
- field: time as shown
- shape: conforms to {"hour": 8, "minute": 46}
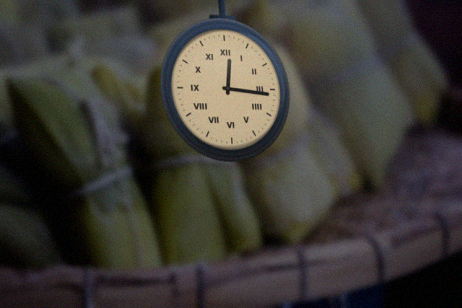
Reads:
{"hour": 12, "minute": 16}
